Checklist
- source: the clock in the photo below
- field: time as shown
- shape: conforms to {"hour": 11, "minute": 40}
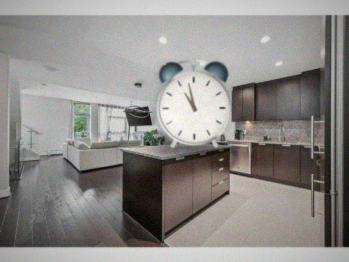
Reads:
{"hour": 10, "minute": 58}
